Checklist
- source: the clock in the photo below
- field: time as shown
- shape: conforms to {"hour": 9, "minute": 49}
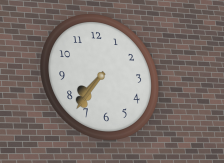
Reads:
{"hour": 7, "minute": 37}
